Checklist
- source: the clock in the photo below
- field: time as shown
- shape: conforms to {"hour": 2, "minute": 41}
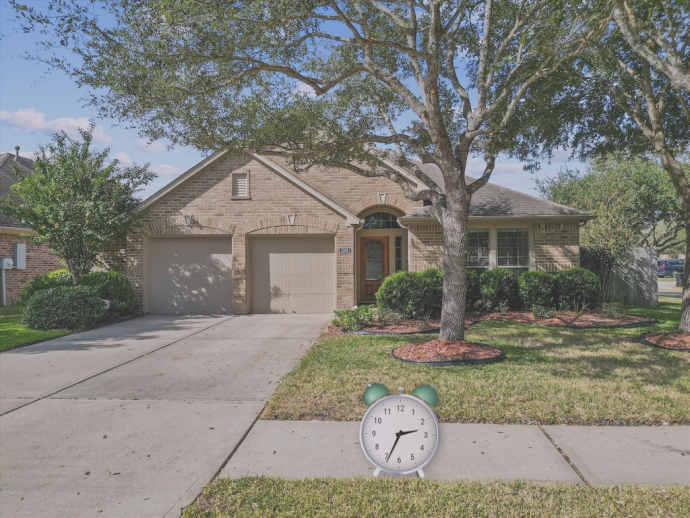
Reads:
{"hour": 2, "minute": 34}
